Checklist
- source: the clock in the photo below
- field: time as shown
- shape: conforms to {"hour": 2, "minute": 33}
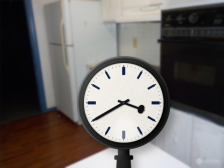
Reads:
{"hour": 3, "minute": 40}
